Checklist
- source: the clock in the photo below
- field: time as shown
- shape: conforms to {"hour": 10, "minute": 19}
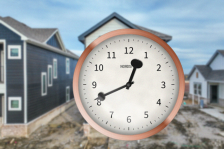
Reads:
{"hour": 12, "minute": 41}
